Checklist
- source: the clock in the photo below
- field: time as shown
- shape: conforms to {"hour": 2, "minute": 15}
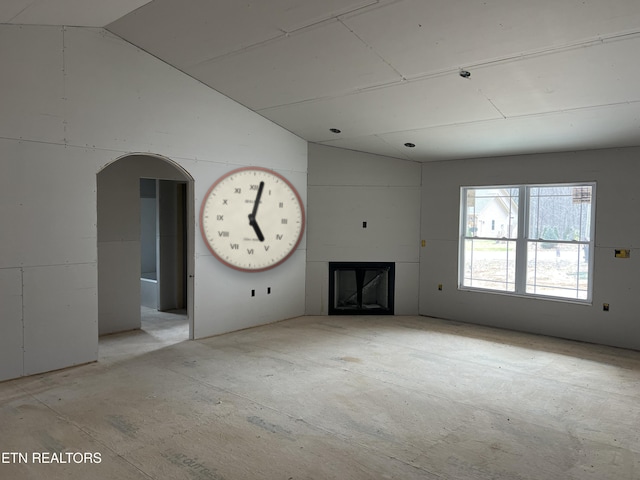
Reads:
{"hour": 5, "minute": 2}
